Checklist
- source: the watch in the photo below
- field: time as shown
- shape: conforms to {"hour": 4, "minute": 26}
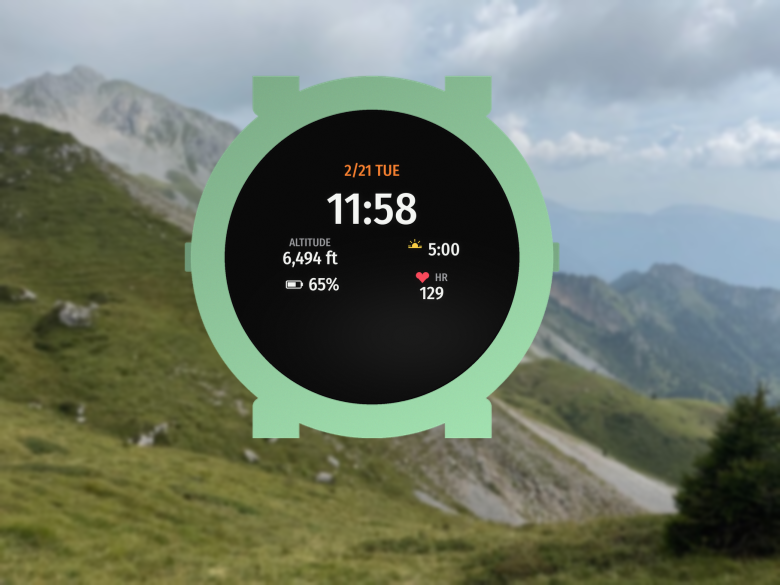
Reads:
{"hour": 11, "minute": 58}
